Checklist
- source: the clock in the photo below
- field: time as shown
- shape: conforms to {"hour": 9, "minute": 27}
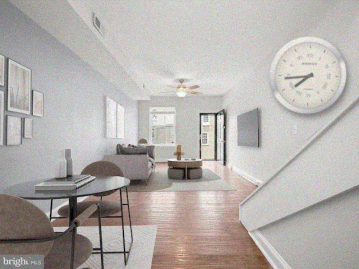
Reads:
{"hour": 7, "minute": 44}
